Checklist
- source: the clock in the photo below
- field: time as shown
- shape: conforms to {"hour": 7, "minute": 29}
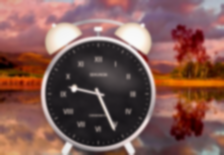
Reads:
{"hour": 9, "minute": 26}
